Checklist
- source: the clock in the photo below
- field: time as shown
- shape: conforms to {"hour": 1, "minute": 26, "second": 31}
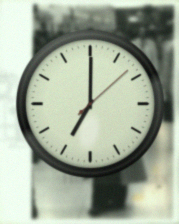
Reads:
{"hour": 7, "minute": 0, "second": 8}
